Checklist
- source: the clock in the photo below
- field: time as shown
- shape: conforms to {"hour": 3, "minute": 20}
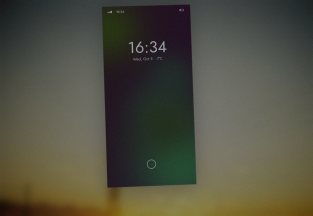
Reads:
{"hour": 16, "minute": 34}
